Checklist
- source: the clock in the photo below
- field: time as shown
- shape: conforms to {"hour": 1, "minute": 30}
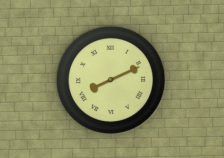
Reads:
{"hour": 8, "minute": 11}
